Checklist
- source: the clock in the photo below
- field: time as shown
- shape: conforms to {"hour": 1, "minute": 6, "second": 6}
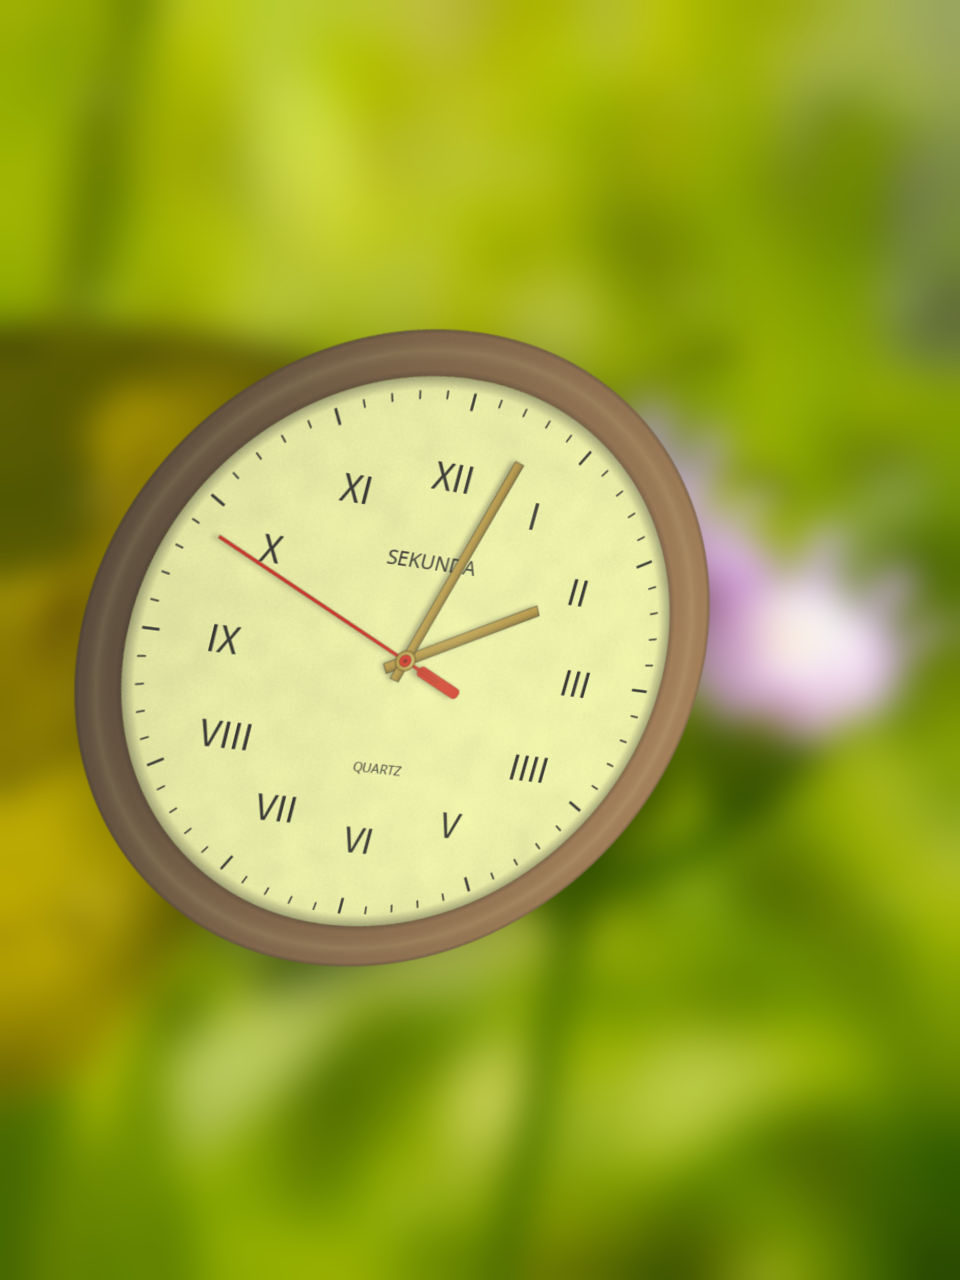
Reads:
{"hour": 2, "minute": 2, "second": 49}
